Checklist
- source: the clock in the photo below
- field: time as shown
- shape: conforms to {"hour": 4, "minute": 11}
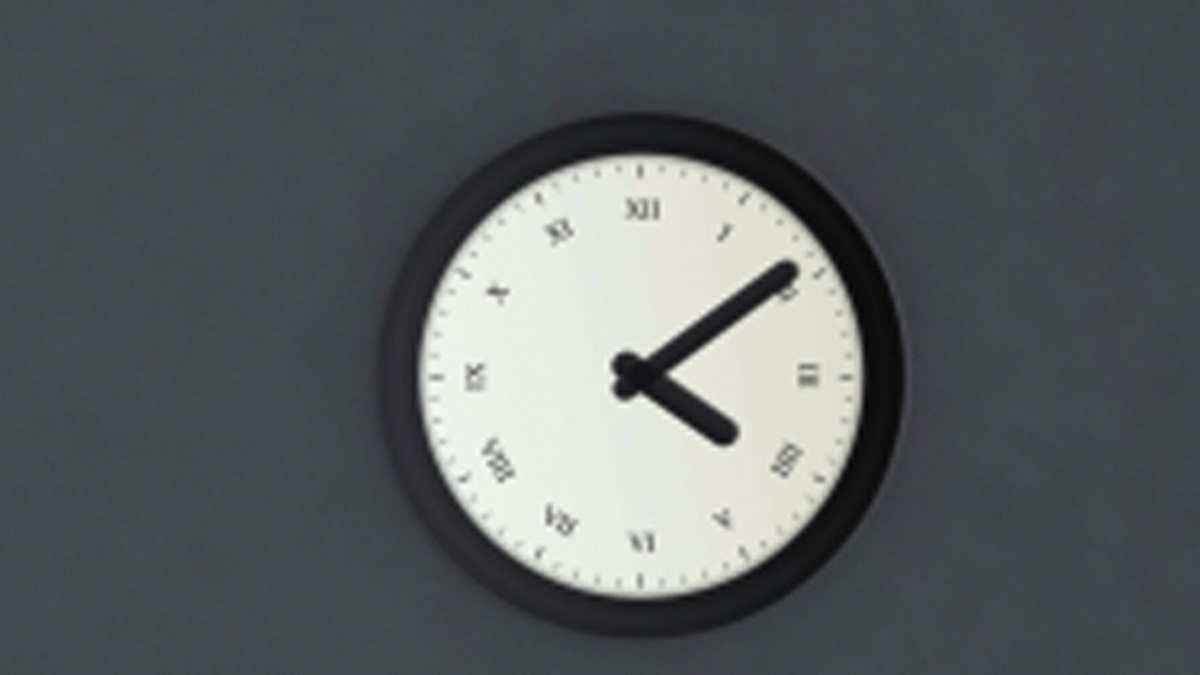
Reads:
{"hour": 4, "minute": 9}
